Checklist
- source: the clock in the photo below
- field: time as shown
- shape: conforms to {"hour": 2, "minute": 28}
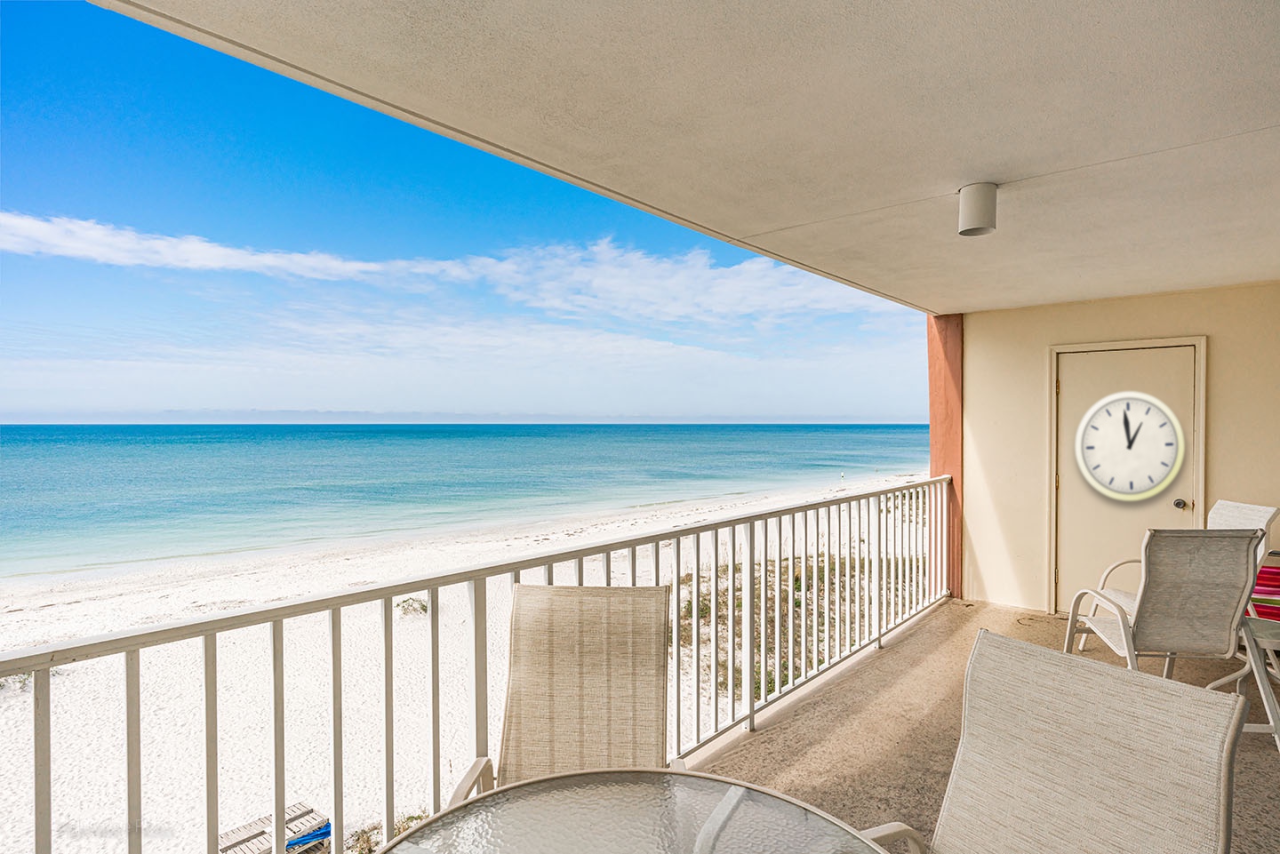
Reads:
{"hour": 12, "minute": 59}
